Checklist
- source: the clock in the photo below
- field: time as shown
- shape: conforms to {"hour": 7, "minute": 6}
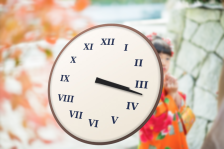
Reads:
{"hour": 3, "minute": 17}
